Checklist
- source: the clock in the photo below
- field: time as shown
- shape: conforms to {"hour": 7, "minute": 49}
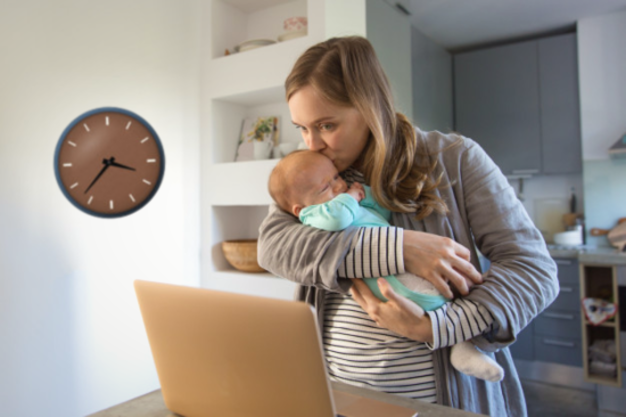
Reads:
{"hour": 3, "minute": 37}
